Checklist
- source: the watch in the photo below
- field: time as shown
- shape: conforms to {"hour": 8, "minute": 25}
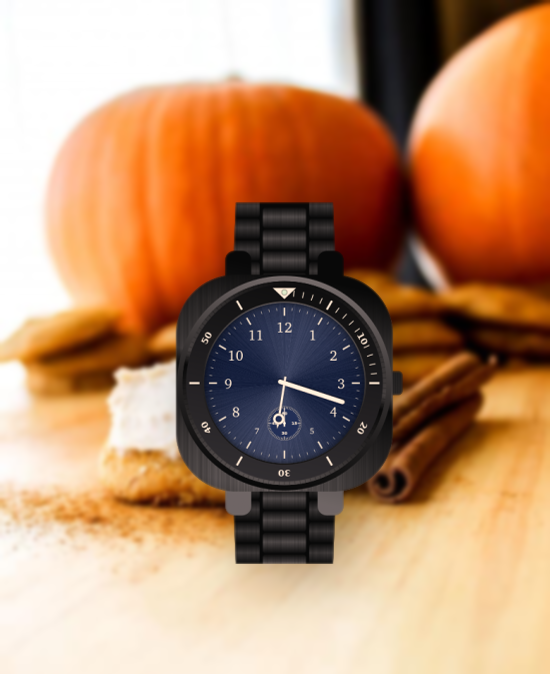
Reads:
{"hour": 6, "minute": 18}
